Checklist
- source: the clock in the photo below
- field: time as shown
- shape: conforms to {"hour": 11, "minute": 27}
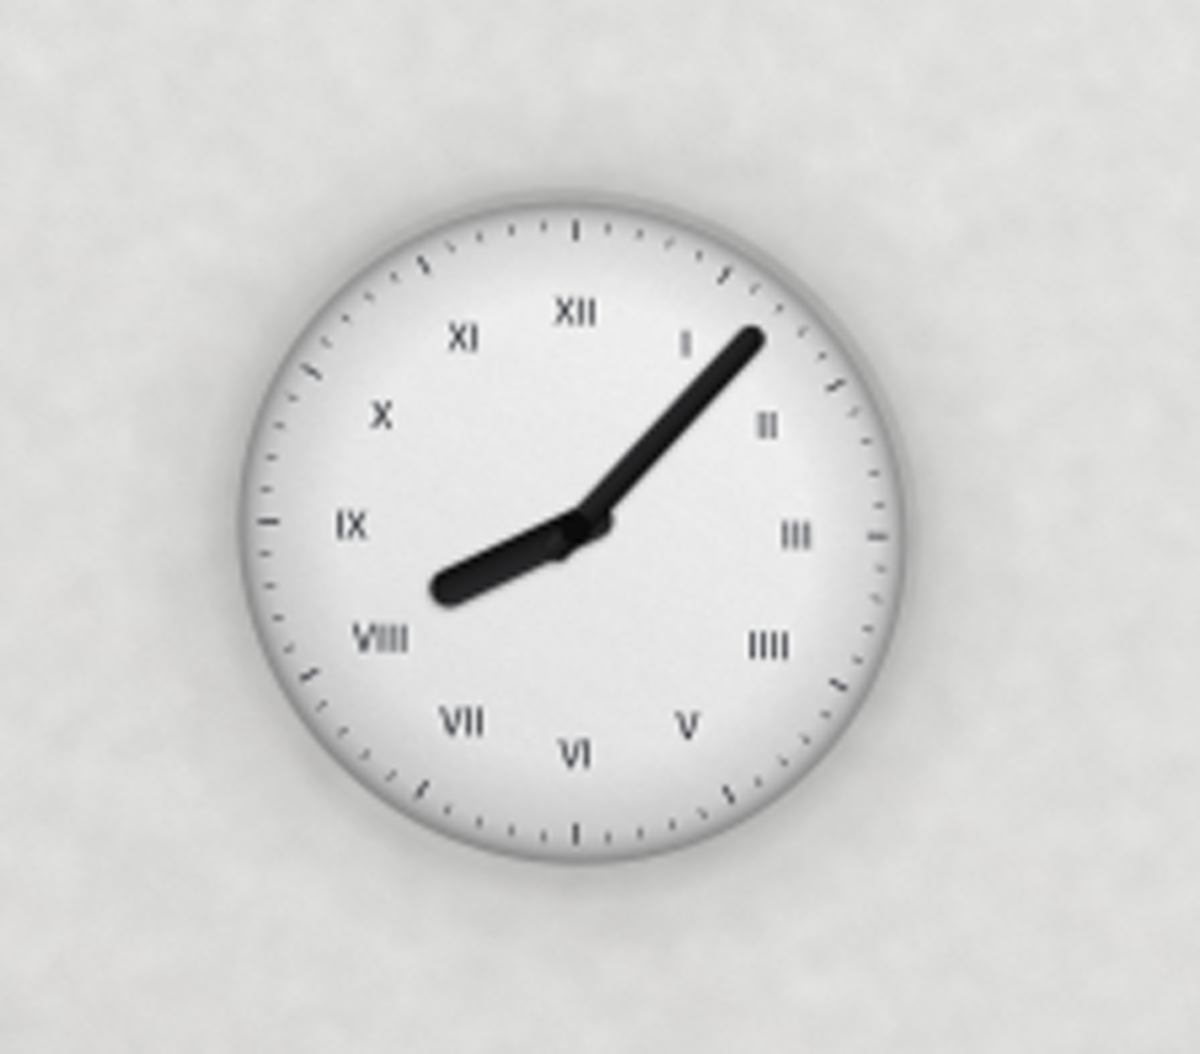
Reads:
{"hour": 8, "minute": 7}
